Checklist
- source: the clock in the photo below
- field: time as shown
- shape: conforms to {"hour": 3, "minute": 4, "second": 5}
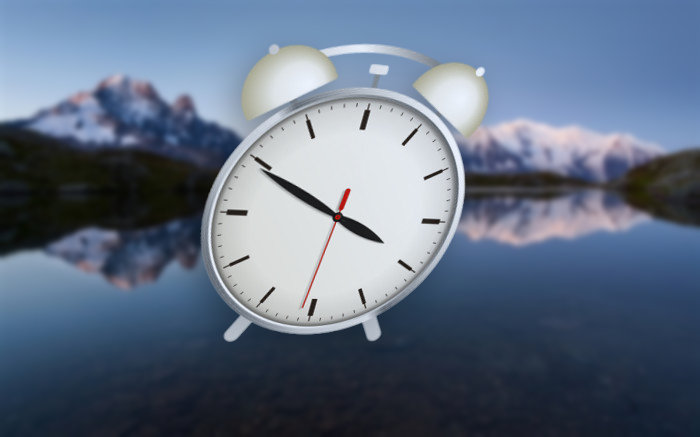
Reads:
{"hour": 3, "minute": 49, "second": 31}
